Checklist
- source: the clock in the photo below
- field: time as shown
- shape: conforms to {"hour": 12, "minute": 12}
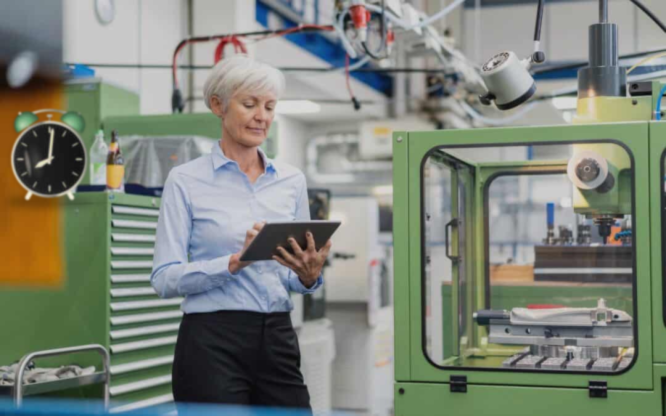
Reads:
{"hour": 8, "minute": 1}
